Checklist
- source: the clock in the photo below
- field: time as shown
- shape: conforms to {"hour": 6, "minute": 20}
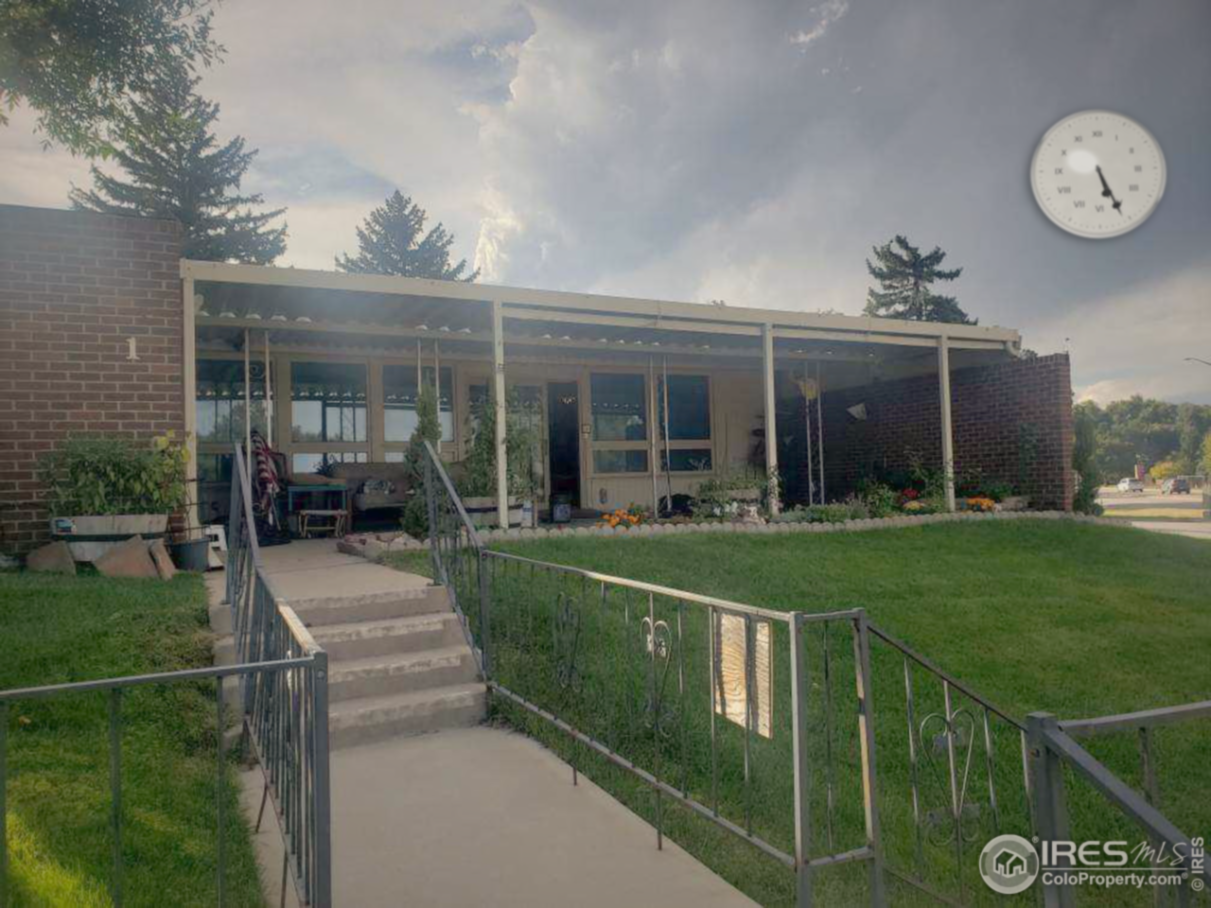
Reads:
{"hour": 5, "minute": 26}
